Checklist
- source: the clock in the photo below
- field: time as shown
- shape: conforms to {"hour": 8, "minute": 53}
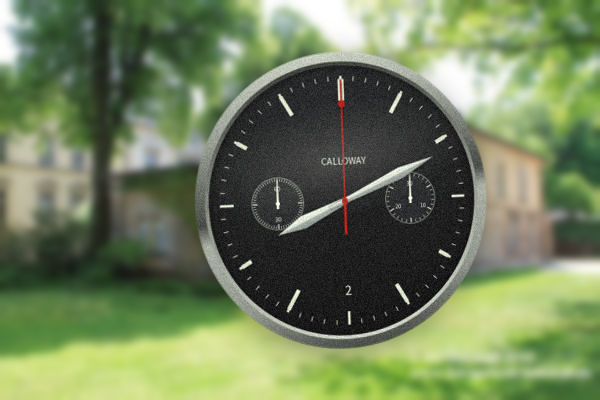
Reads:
{"hour": 8, "minute": 11}
